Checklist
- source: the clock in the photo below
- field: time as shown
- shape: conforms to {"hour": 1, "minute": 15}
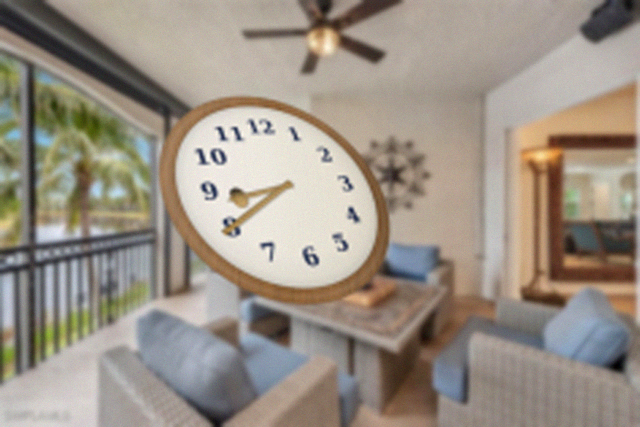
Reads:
{"hour": 8, "minute": 40}
